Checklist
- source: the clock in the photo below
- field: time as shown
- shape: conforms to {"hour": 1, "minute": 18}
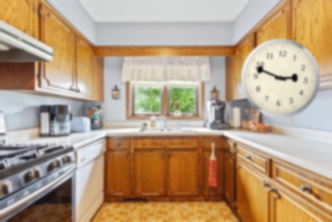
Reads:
{"hour": 2, "minute": 48}
